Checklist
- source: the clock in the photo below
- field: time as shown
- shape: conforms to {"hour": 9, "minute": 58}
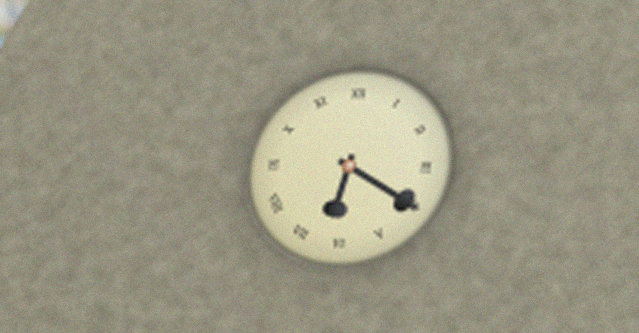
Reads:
{"hour": 6, "minute": 20}
